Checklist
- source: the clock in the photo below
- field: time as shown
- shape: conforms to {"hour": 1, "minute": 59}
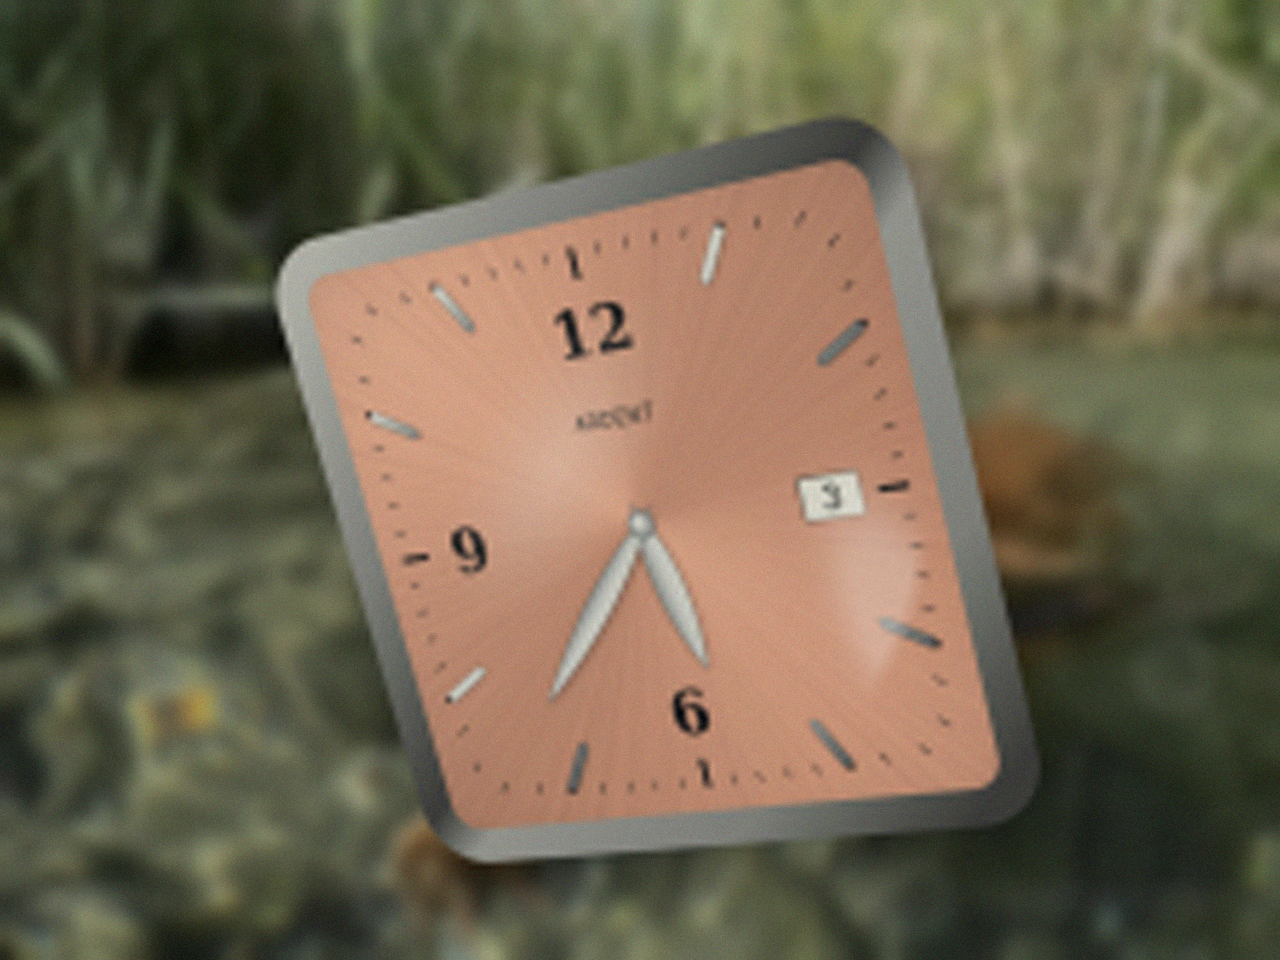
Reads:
{"hour": 5, "minute": 37}
